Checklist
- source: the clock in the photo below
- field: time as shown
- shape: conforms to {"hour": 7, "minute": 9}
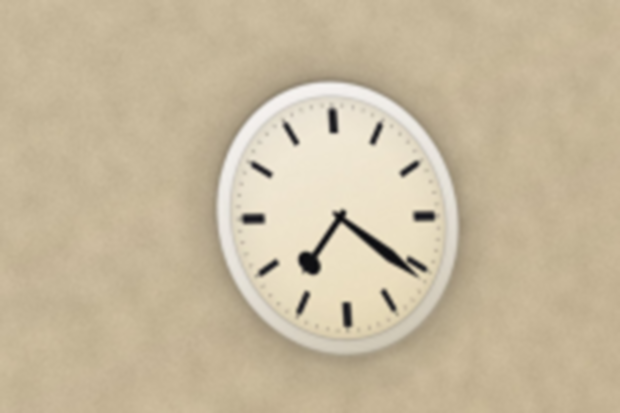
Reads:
{"hour": 7, "minute": 21}
